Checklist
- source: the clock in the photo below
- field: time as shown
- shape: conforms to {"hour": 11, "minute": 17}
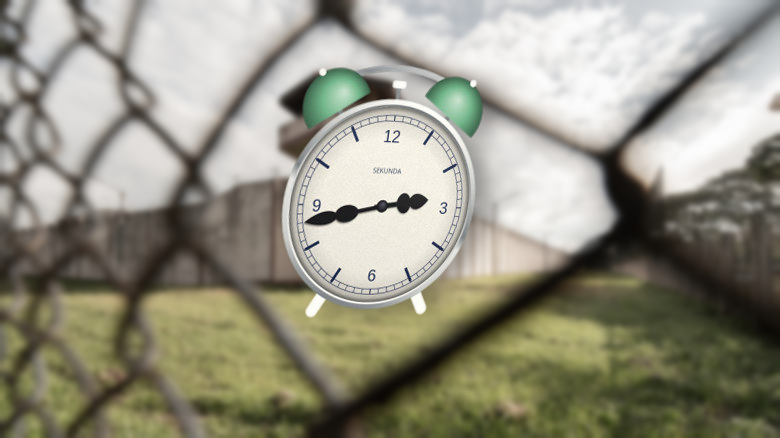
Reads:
{"hour": 2, "minute": 43}
